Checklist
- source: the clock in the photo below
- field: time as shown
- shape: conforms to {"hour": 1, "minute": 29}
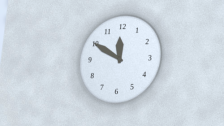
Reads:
{"hour": 11, "minute": 50}
